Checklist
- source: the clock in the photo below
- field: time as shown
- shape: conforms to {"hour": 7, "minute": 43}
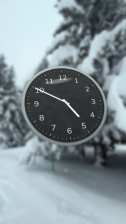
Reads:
{"hour": 4, "minute": 50}
